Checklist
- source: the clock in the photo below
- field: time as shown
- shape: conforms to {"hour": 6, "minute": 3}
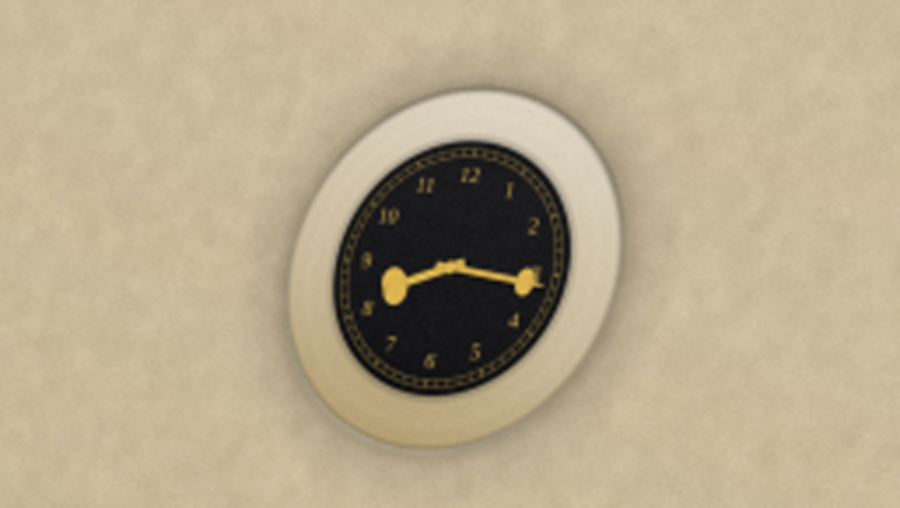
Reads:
{"hour": 8, "minute": 16}
